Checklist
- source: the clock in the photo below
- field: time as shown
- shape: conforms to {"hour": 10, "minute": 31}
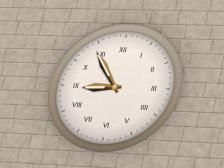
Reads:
{"hour": 8, "minute": 54}
